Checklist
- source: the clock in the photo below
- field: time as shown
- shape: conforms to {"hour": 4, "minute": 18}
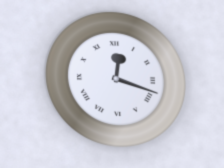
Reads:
{"hour": 12, "minute": 18}
